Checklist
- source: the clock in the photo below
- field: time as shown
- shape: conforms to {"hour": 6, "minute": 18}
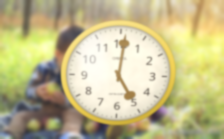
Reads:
{"hour": 5, "minute": 1}
